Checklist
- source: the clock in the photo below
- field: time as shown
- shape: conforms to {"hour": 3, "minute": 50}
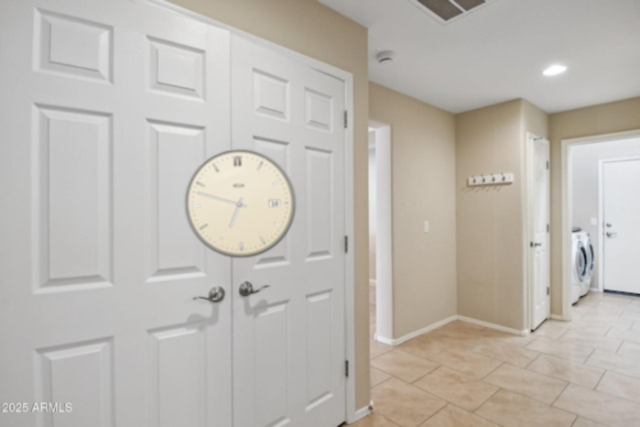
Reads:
{"hour": 6, "minute": 48}
